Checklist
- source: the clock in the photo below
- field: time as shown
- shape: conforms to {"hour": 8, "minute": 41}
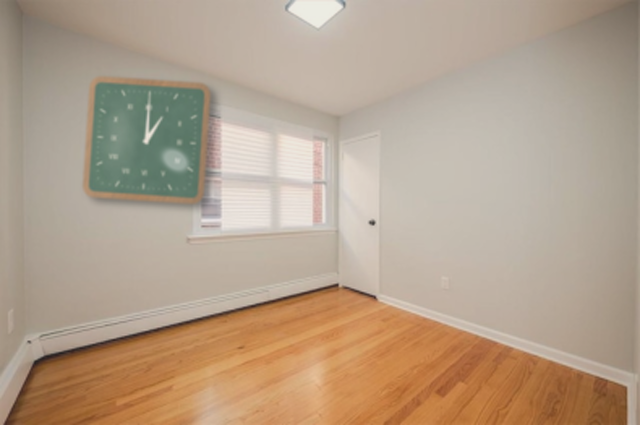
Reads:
{"hour": 1, "minute": 0}
